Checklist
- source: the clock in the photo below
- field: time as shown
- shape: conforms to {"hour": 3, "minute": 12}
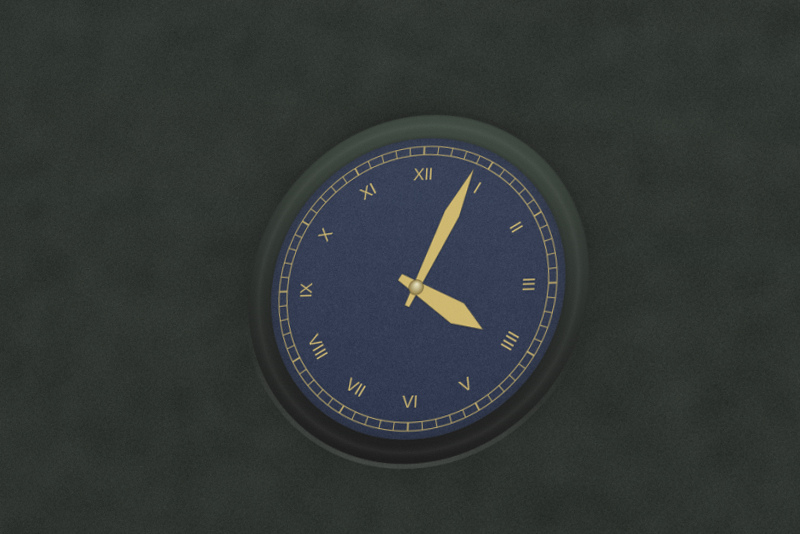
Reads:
{"hour": 4, "minute": 4}
